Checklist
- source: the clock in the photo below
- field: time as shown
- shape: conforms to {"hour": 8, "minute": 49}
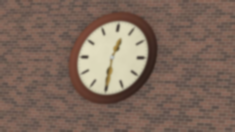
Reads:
{"hour": 12, "minute": 30}
